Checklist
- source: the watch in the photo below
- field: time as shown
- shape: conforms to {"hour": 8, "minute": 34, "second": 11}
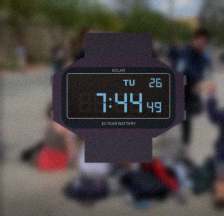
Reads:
{"hour": 7, "minute": 44, "second": 49}
